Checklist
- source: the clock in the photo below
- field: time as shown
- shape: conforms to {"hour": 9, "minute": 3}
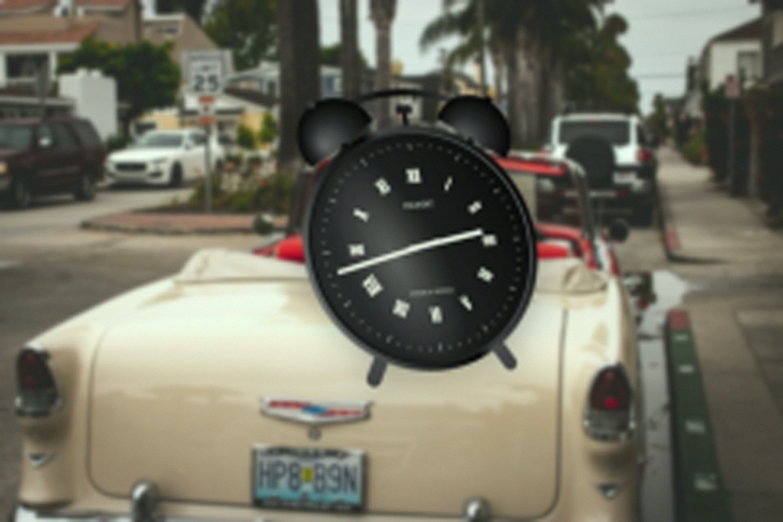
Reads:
{"hour": 2, "minute": 43}
